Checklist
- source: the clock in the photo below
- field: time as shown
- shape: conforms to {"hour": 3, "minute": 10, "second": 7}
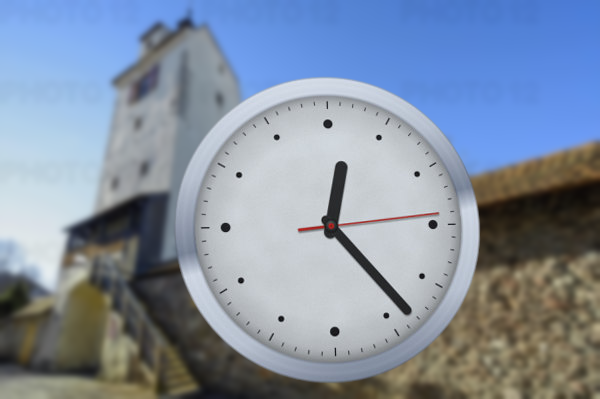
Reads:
{"hour": 12, "minute": 23, "second": 14}
